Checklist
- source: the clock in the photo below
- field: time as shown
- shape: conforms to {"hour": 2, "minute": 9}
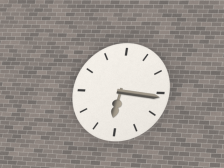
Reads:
{"hour": 6, "minute": 16}
